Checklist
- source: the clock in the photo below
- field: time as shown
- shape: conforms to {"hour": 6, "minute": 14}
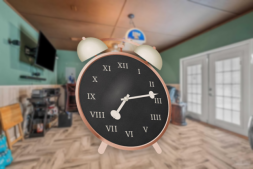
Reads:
{"hour": 7, "minute": 13}
